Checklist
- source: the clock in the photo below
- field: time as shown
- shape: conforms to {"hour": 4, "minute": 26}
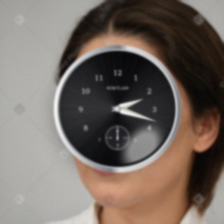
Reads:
{"hour": 2, "minute": 18}
